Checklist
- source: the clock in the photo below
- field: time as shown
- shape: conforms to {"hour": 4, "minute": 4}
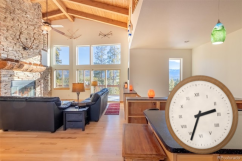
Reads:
{"hour": 2, "minute": 34}
